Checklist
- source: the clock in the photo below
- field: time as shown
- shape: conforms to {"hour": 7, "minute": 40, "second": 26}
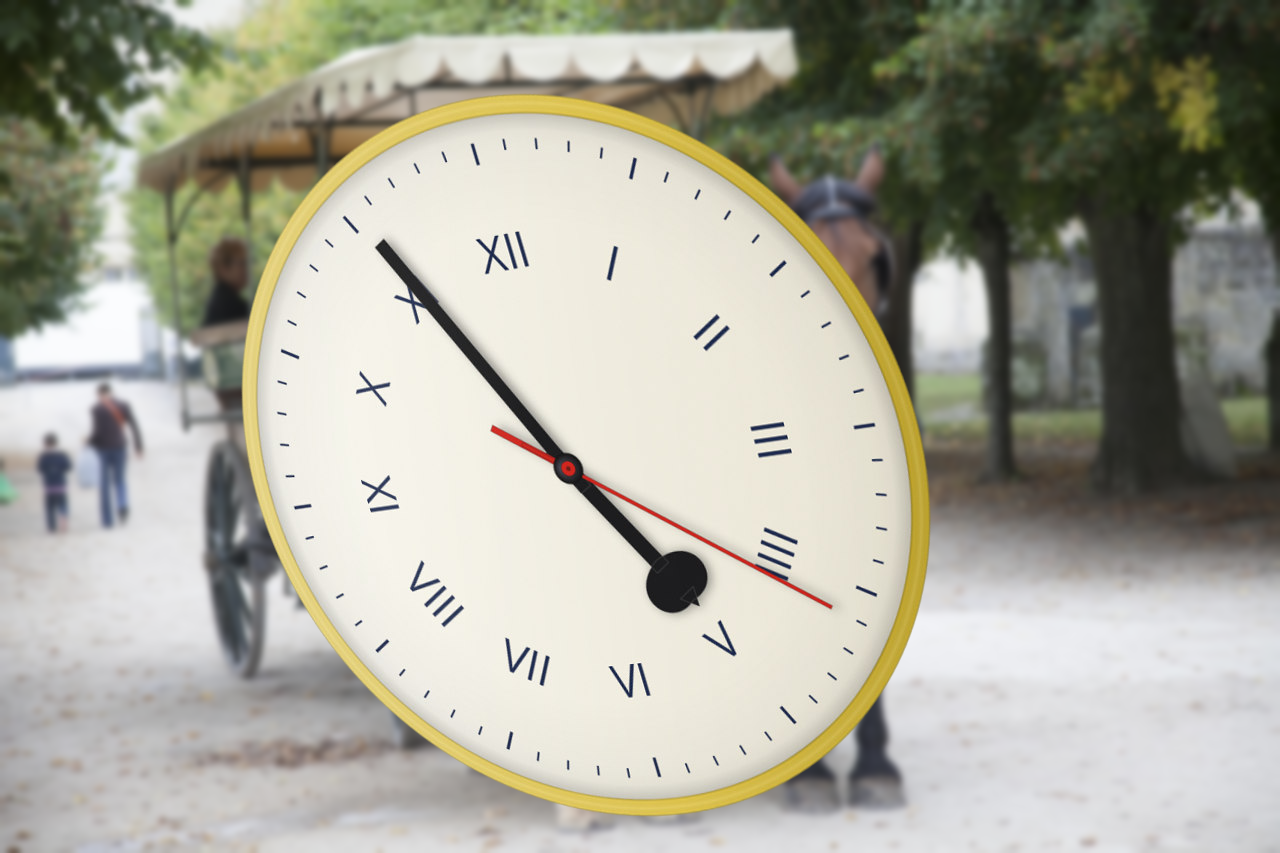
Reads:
{"hour": 4, "minute": 55, "second": 21}
